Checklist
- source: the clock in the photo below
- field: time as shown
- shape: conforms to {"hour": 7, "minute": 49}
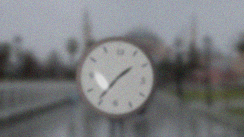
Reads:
{"hour": 1, "minute": 36}
